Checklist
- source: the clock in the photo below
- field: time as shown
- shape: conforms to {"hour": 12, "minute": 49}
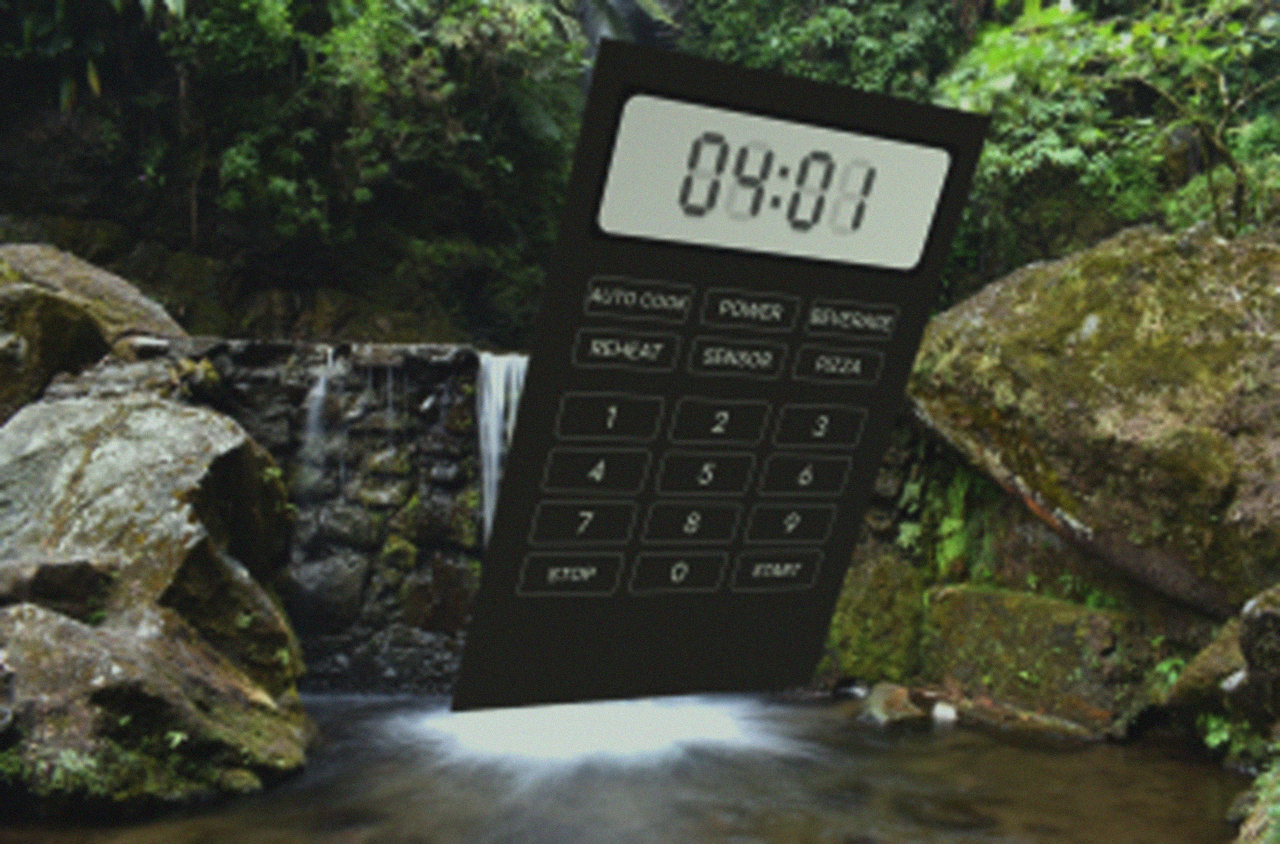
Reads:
{"hour": 4, "minute": 1}
